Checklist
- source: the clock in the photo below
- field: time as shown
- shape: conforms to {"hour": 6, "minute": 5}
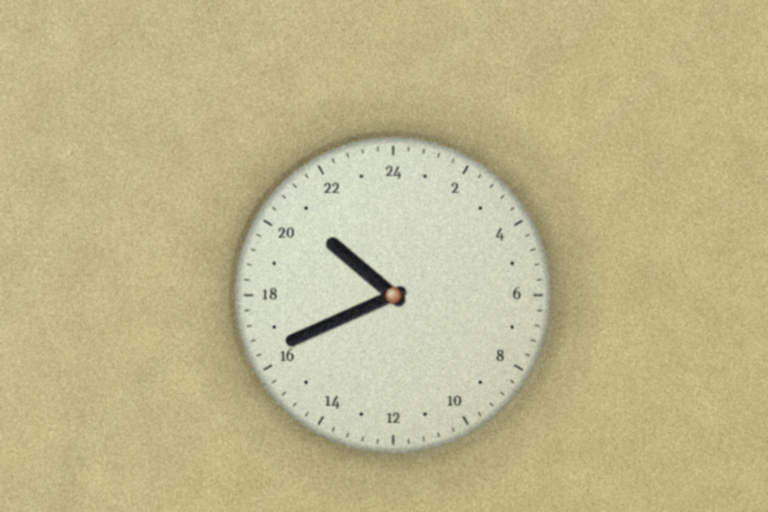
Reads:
{"hour": 20, "minute": 41}
